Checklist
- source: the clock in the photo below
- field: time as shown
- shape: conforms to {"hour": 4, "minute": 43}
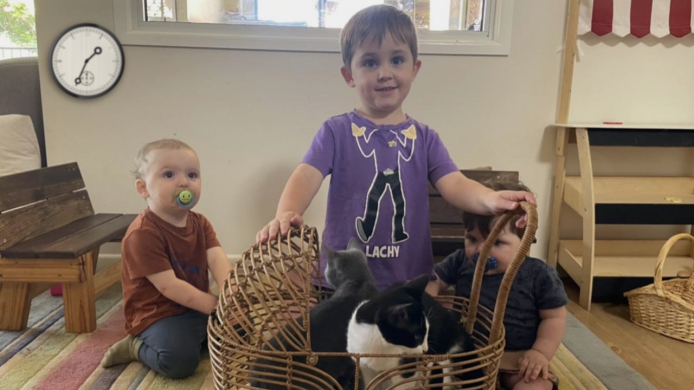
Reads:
{"hour": 1, "minute": 34}
